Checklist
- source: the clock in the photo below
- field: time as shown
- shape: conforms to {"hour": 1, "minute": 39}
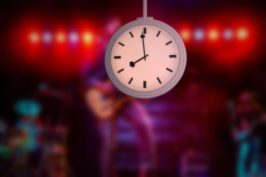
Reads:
{"hour": 7, "minute": 59}
